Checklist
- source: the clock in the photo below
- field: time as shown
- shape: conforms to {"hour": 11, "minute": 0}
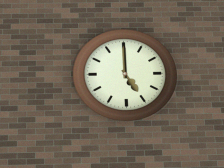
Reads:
{"hour": 5, "minute": 0}
